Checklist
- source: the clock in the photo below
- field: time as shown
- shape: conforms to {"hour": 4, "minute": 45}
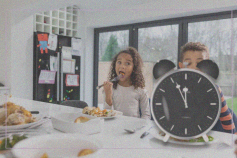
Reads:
{"hour": 11, "minute": 56}
